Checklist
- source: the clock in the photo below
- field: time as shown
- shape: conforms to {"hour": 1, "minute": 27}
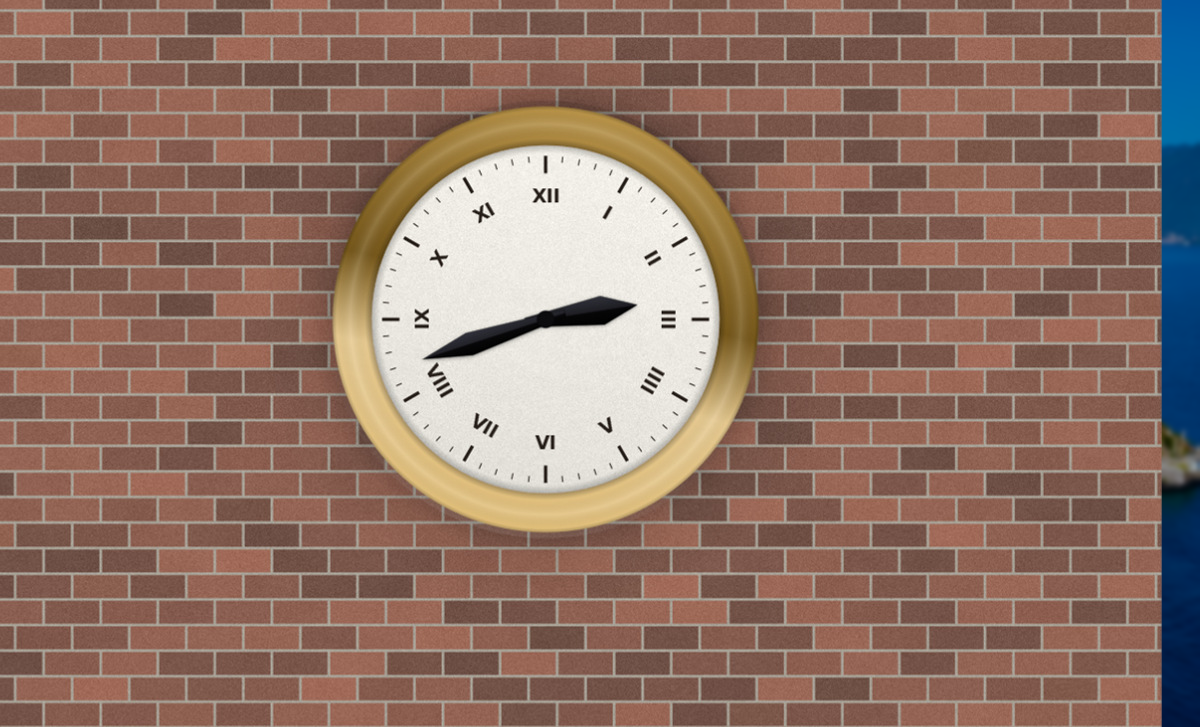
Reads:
{"hour": 2, "minute": 42}
